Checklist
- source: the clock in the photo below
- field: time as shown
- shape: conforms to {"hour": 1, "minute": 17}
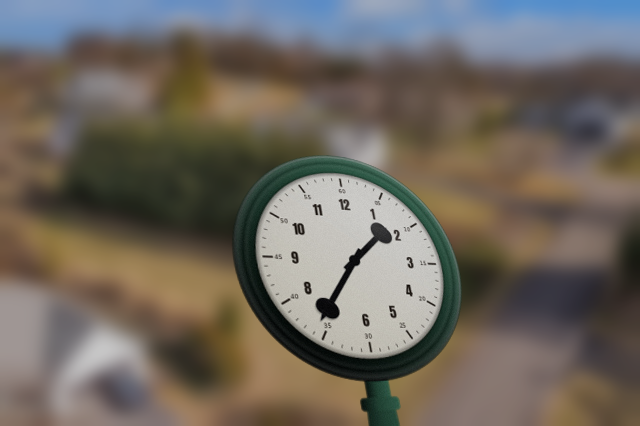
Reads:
{"hour": 1, "minute": 36}
